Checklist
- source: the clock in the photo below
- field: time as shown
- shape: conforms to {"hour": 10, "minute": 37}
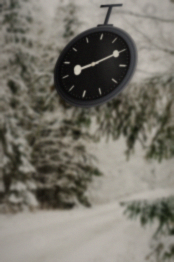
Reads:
{"hour": 8, "minute": 10}
